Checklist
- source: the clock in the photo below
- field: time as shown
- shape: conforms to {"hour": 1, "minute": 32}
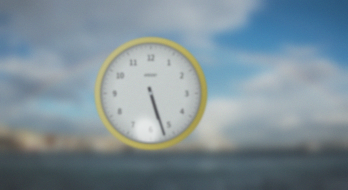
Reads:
{"hour": 5, "minute": 27}
